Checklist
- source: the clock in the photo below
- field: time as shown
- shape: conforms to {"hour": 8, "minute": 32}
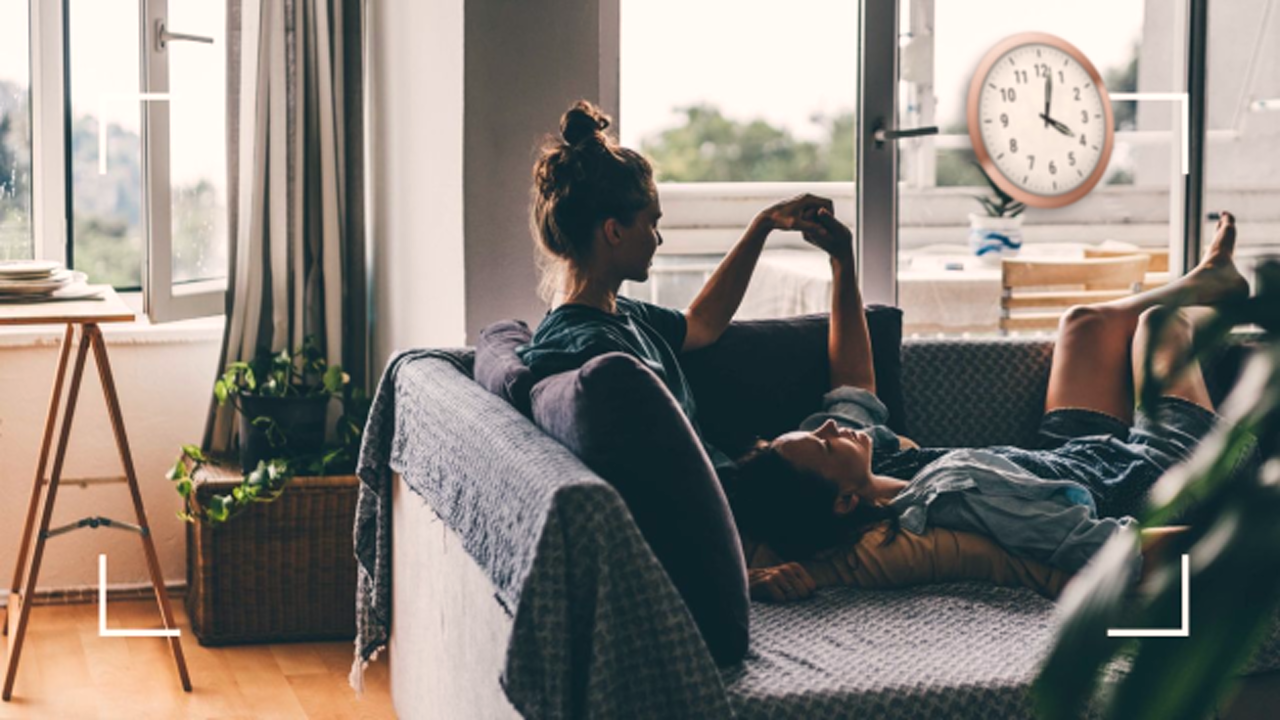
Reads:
{"hour": 4, "minute": 2}
